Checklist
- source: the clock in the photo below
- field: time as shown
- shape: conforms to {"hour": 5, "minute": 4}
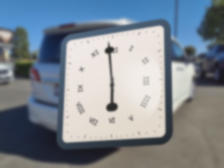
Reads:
{"hour": 5, "minute": 59}
